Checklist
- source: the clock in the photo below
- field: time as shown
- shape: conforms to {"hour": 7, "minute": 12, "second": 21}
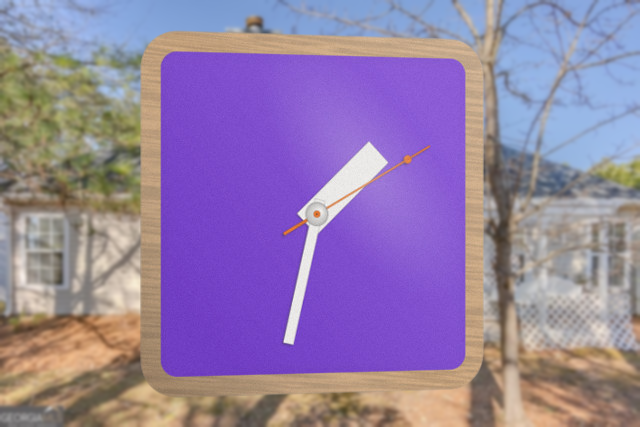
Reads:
{"hour": 1, "minute": 32, "second": 10}
